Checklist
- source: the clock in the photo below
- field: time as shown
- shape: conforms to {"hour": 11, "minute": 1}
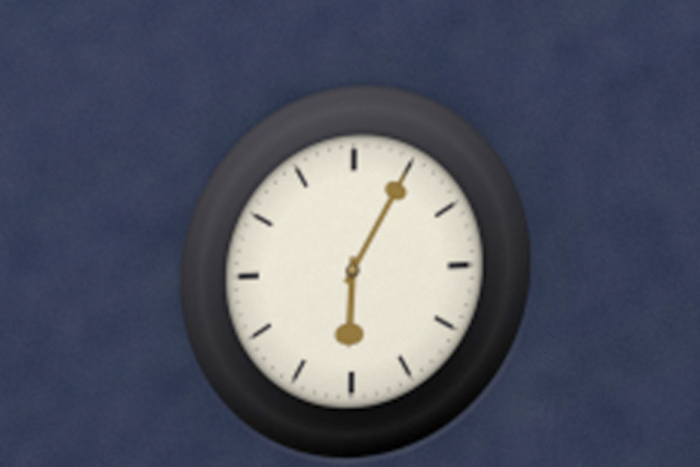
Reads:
{"hour": 6, "minute": 5}
